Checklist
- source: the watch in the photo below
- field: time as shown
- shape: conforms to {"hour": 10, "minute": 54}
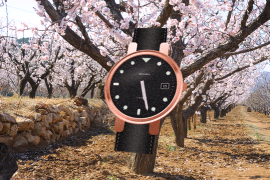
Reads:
{"hour": 5, "minute": 27}
